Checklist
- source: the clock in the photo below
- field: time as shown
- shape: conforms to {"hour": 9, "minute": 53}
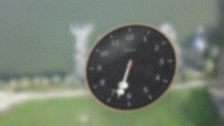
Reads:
{"hour": 6, "minute": 33}
